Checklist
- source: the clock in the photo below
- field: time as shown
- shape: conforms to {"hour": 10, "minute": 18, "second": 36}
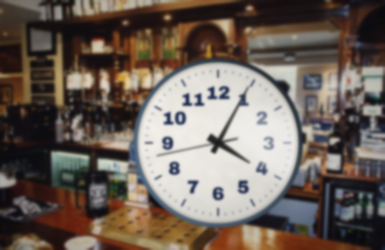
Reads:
{"hour": 4, "minute": 4, "second": 43}
